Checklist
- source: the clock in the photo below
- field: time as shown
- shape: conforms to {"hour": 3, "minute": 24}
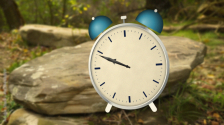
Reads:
{"hour": 9, "minute": 49}
